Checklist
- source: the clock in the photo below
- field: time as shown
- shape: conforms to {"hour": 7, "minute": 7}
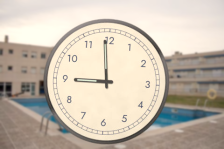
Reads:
{"hour": 8, "minute": 59}
